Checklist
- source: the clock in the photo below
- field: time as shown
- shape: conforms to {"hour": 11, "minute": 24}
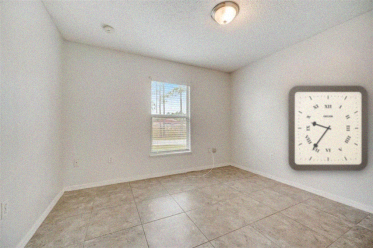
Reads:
{"hour": 9, "minute": 36}
